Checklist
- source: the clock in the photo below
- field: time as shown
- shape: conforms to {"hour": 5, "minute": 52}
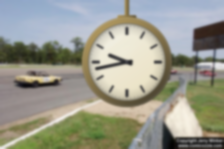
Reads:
{"hour": 9, "minute": 43}
